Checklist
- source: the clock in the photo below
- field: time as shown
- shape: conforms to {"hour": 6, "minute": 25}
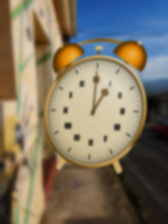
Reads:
{"hour": 1, "minute": 0}
